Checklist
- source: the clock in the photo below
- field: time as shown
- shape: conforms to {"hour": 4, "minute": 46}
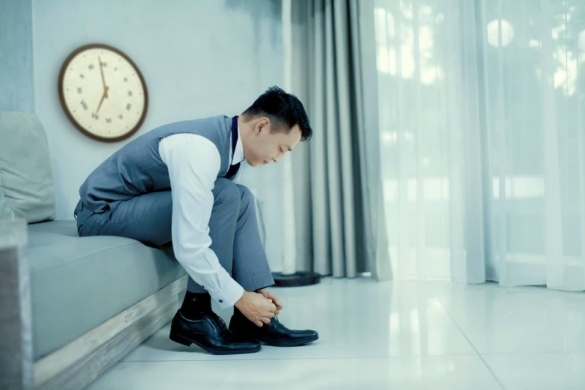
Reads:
{"hour": 6, "minute": 59}
